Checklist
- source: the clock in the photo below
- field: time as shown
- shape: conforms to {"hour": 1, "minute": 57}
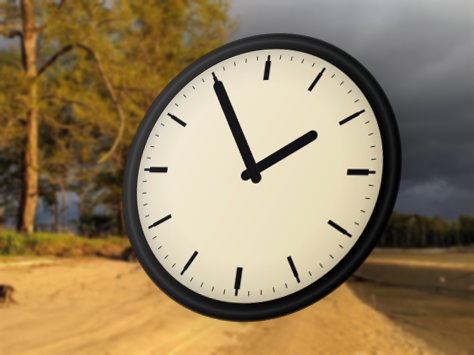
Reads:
{"hour": 1, "minute": 55}
